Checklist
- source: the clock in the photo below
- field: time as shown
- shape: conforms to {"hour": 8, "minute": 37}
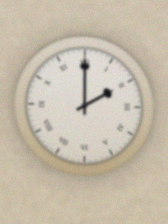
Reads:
{"hour": 2, "minute": 0}
